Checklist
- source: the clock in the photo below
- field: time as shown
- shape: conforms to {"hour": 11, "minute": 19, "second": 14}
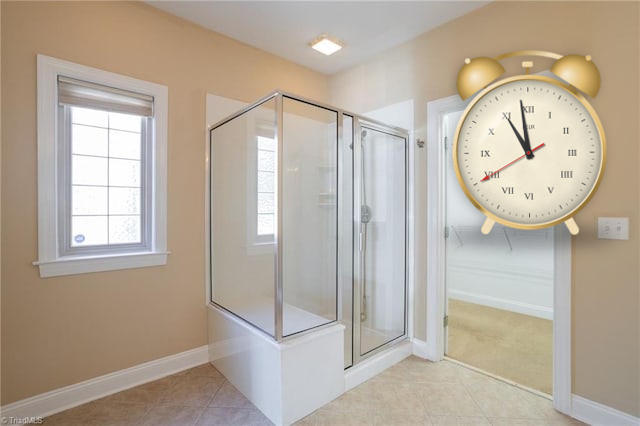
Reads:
{"hour": 10, "minute": 58, "second": 40}
